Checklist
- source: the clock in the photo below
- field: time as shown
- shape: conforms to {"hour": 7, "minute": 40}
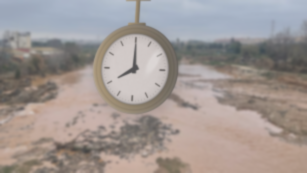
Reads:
{"hour": 8, "minute": 0}
